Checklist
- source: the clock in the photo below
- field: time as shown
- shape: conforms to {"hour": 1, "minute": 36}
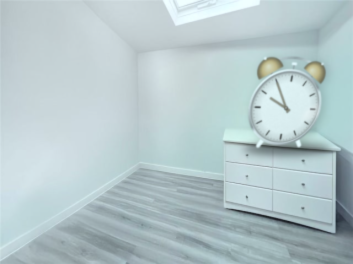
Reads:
{"hour": 9, "minute": 55}
